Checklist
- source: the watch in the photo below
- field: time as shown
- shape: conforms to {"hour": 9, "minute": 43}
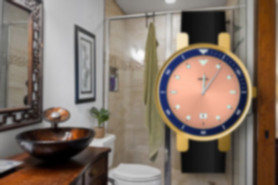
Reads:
{"hour": 12, "minute": 6}
